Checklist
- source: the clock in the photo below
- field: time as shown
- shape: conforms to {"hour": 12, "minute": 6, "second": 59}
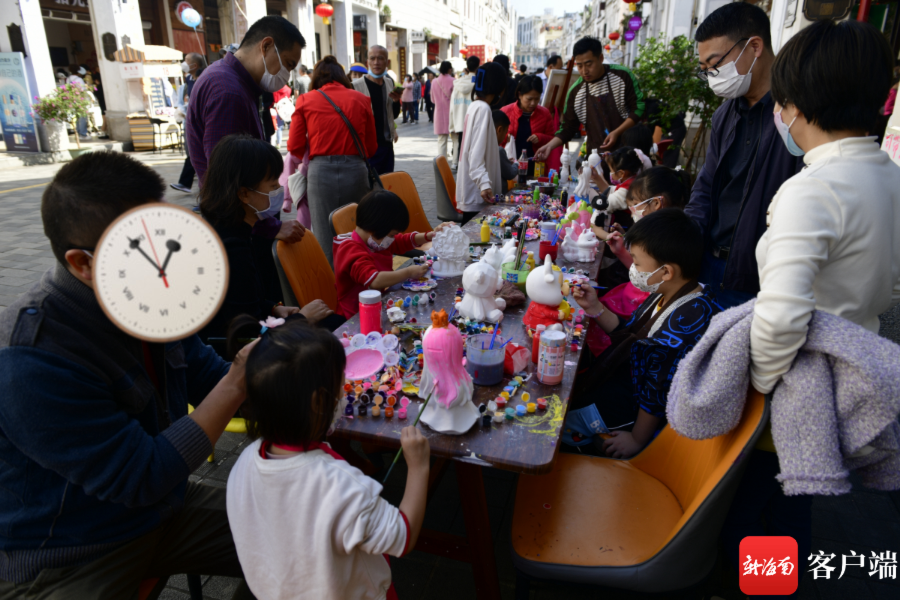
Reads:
{"hour": 12, "minute": 52, "second": 57}
